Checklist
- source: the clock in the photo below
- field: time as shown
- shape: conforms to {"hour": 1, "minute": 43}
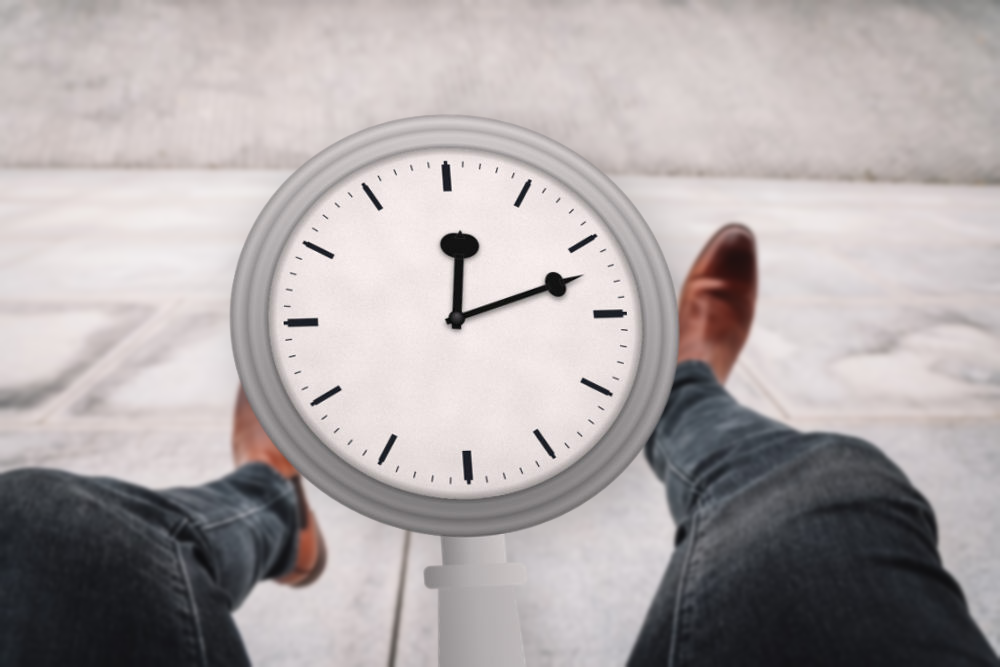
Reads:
{"hour": 12, "minute": 12}
